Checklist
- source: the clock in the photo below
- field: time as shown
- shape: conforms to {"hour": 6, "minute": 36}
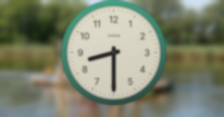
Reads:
{"hour": 8, "minute": 30}
